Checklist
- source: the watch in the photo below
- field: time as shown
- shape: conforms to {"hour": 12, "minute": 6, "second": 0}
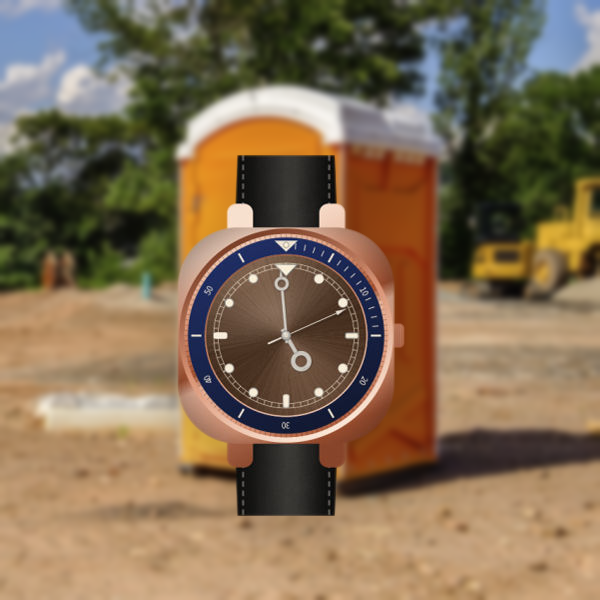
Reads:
{"hour": 4, "minute": 59, "second": 11}
